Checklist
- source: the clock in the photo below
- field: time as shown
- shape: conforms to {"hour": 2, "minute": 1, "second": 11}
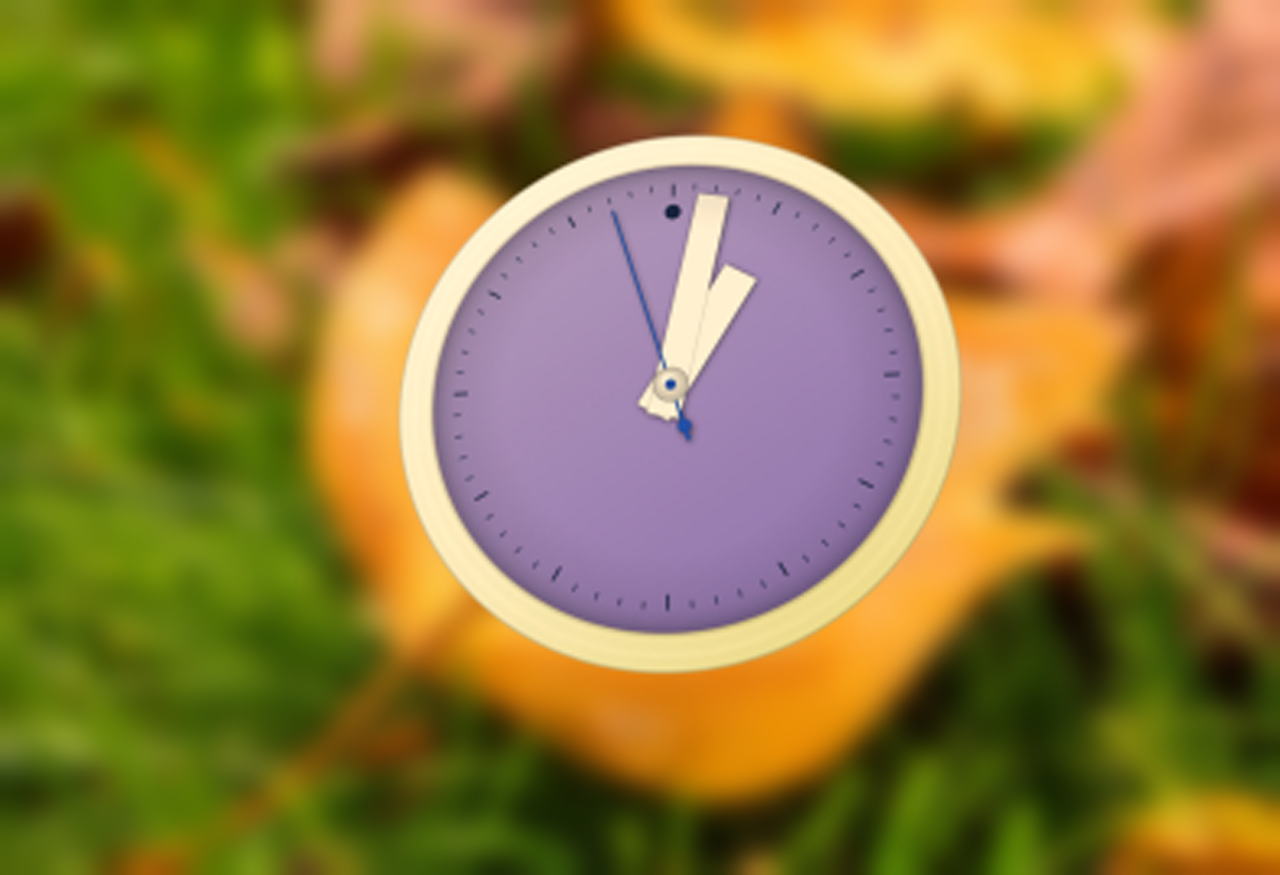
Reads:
{"hour": 1, "minute": 1, "second": 57}
